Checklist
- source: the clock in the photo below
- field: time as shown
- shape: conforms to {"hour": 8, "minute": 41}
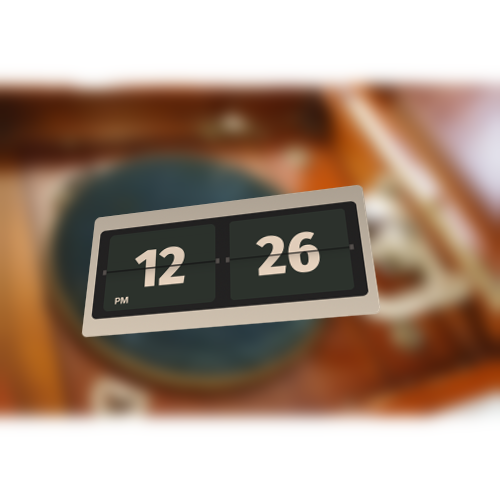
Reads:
{"hour": 12, "minute": 26}
